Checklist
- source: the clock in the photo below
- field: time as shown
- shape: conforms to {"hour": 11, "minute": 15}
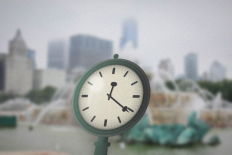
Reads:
{"hour": 12, "minute": 21}
